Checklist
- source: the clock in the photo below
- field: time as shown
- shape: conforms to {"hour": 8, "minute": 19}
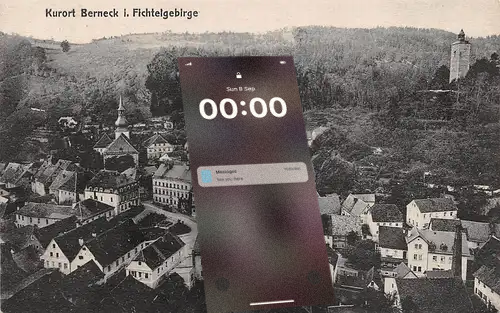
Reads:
{"hour": 0, "minute": 0}
